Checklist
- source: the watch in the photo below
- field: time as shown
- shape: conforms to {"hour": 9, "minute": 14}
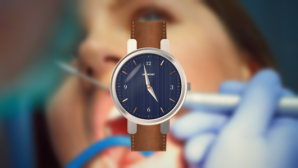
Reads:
{"hour": 4, "minute": 58}
